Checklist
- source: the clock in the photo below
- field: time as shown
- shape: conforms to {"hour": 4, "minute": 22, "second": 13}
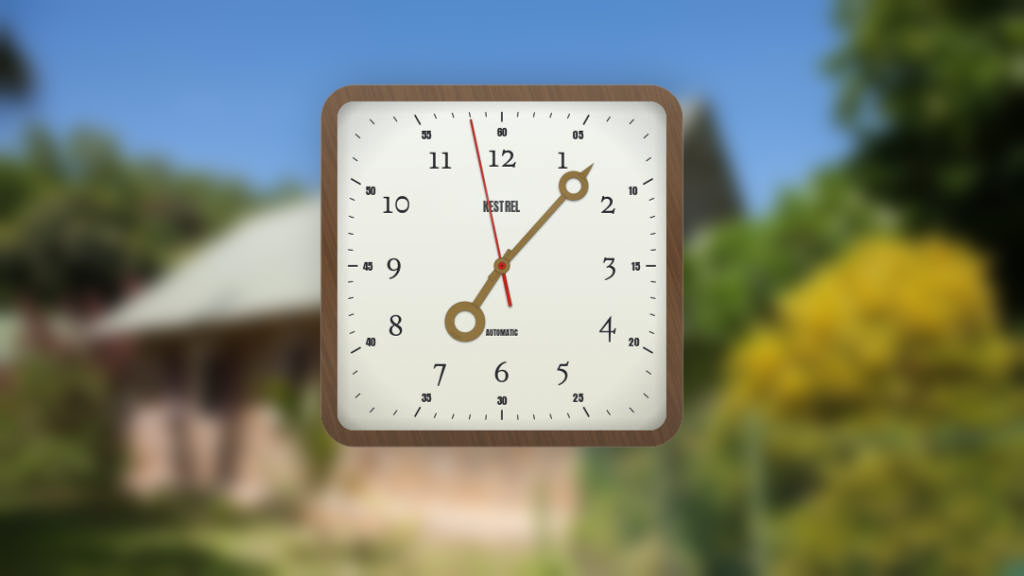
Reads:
{"hour": 7, "minute": 6, "second": 58}
